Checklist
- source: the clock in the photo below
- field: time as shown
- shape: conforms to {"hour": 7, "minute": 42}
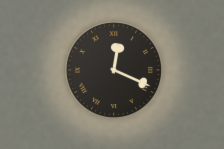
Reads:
{"hour": 12, "minute": 19}
